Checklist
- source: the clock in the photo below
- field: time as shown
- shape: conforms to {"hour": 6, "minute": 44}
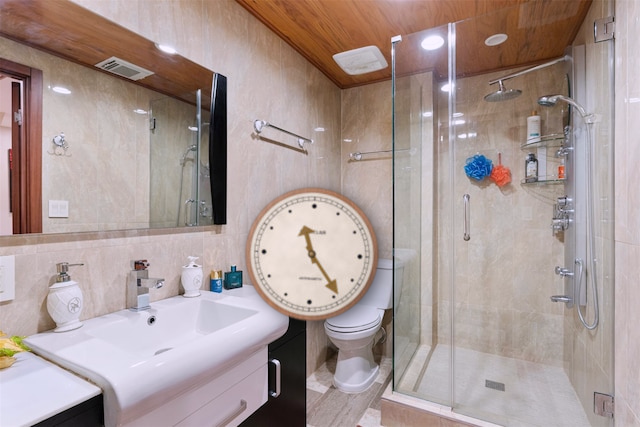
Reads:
{"hour": 11, "minute": 24}
